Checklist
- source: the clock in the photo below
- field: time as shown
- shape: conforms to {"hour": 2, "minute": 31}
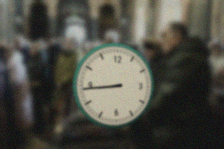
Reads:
{"hour": 8, "minute": 44}
